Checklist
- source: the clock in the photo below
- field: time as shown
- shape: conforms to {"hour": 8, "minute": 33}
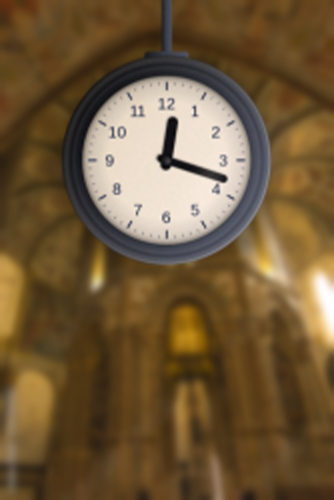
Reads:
{"hour": 12, "minute": 18}
